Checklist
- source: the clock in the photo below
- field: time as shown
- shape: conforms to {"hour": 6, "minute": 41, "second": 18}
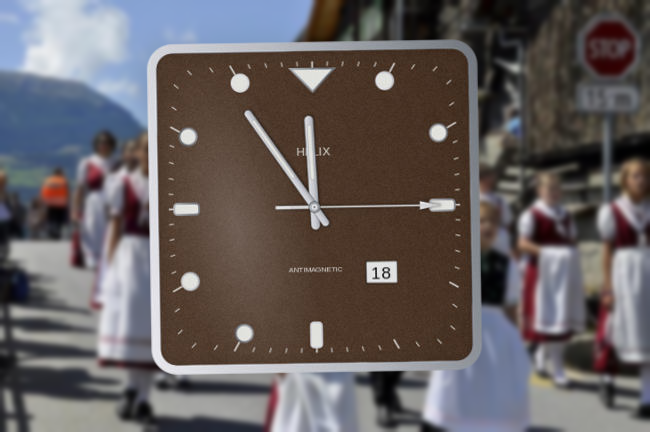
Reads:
{"hour": 11, "minute": 54, "second": 15}
